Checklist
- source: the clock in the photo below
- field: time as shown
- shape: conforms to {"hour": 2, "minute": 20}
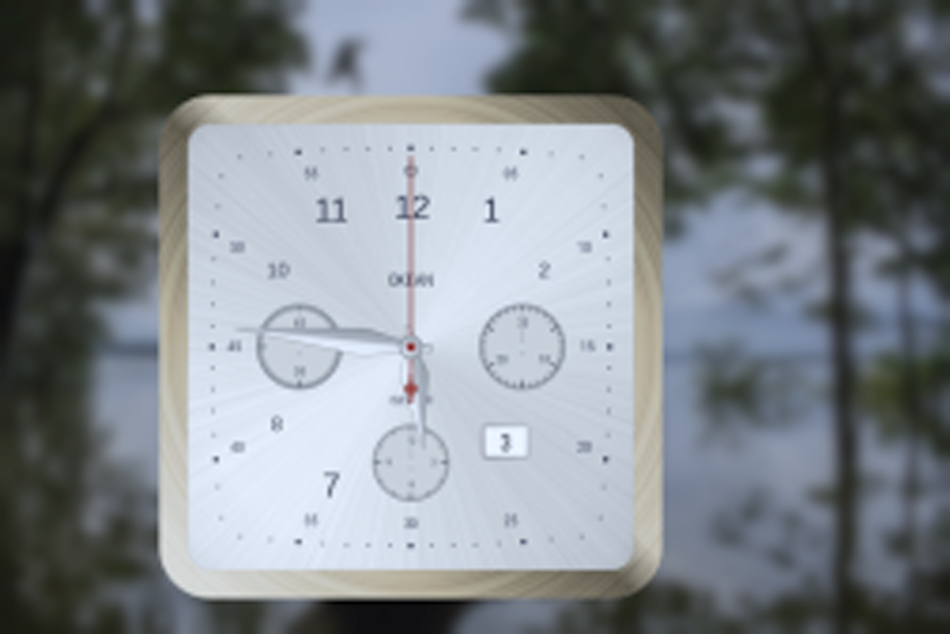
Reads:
{"hour": 5, "minute": 46}
